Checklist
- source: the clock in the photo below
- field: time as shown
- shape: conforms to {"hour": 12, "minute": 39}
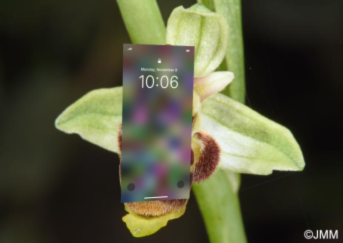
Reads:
{"hour": 10, "minute": 6}
